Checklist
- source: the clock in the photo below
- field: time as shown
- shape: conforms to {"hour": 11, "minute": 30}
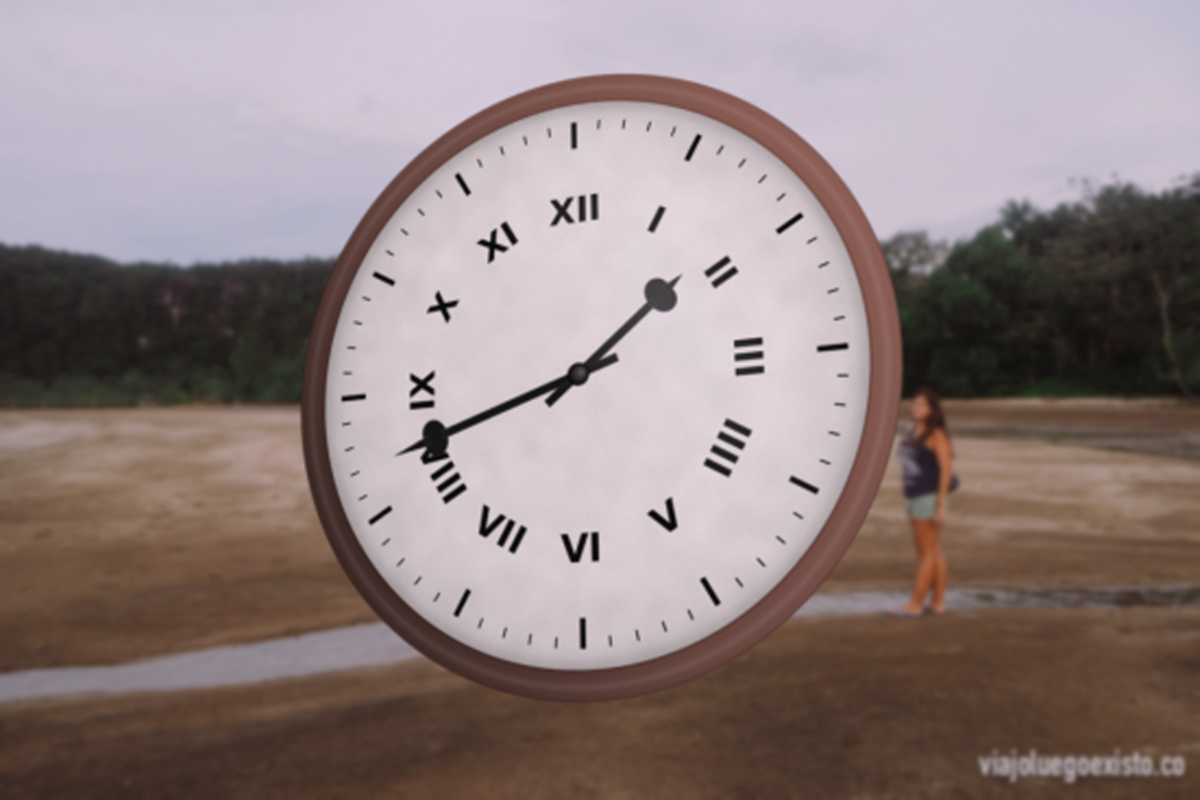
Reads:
{"hour": 1, "minute": 42}
